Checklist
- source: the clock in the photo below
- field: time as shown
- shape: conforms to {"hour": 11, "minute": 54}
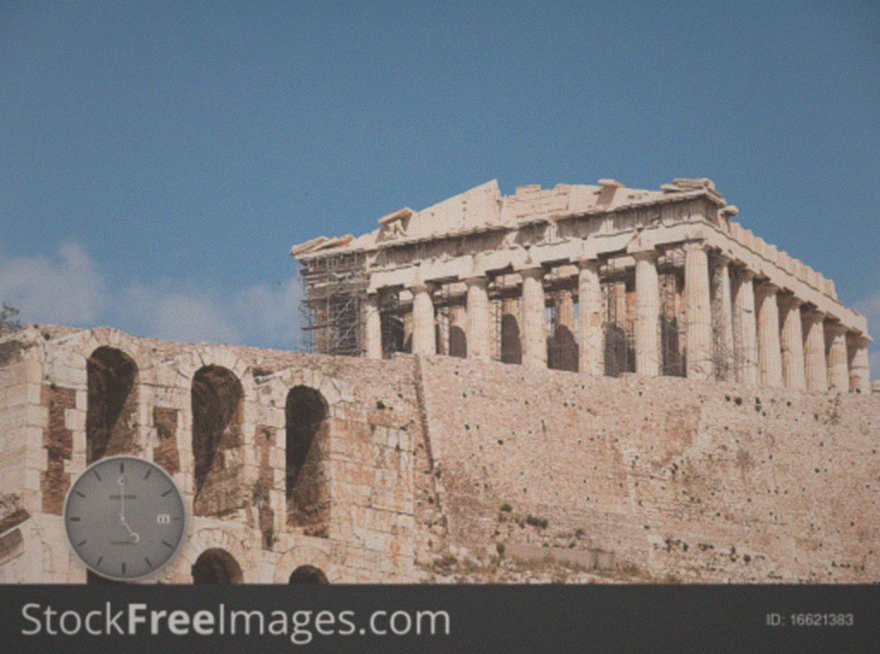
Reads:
{"hour": 5, "minute": 0}
